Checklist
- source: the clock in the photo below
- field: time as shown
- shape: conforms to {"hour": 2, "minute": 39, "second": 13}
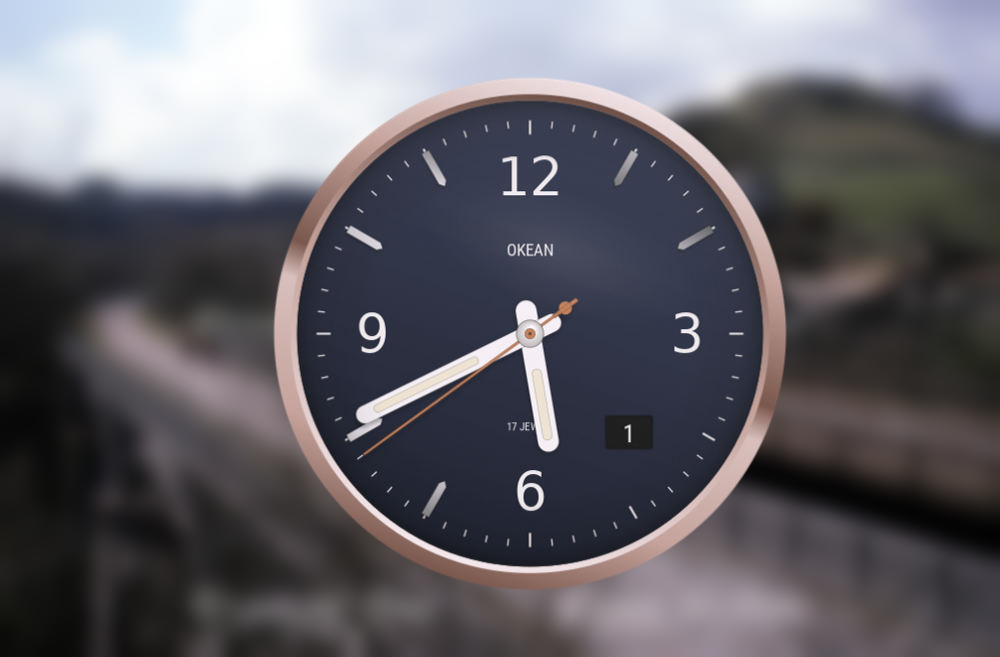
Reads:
{"hour": 5, "minute": 40, "second": 39}
